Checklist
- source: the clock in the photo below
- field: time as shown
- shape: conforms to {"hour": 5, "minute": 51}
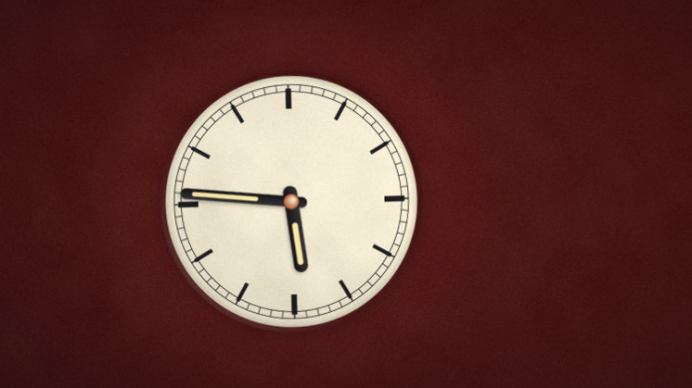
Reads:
{"hour": 5, "minute": 46}
